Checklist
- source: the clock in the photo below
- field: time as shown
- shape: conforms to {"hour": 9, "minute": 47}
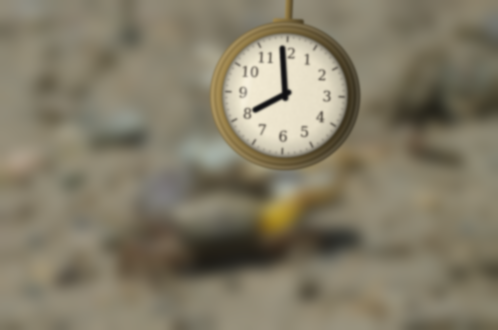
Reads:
{"hour": 7, "minute": 59}
